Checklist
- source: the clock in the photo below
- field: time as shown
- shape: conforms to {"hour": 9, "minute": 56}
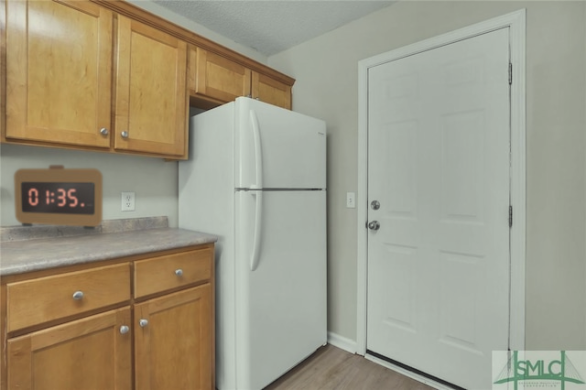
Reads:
{"hour": 1, "minute": 35}
